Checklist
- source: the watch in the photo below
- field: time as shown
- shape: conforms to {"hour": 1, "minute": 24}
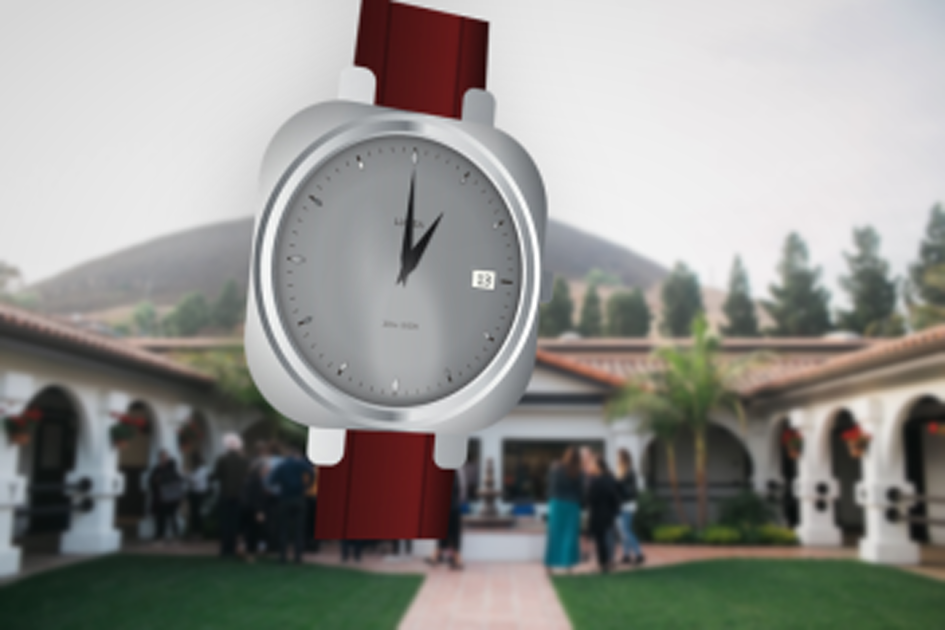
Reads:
{"hour": 1, "minute": 0}
